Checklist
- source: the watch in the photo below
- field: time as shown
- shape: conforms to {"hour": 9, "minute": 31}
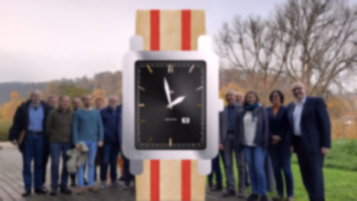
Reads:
{"hour": 1, "minute": 58}
